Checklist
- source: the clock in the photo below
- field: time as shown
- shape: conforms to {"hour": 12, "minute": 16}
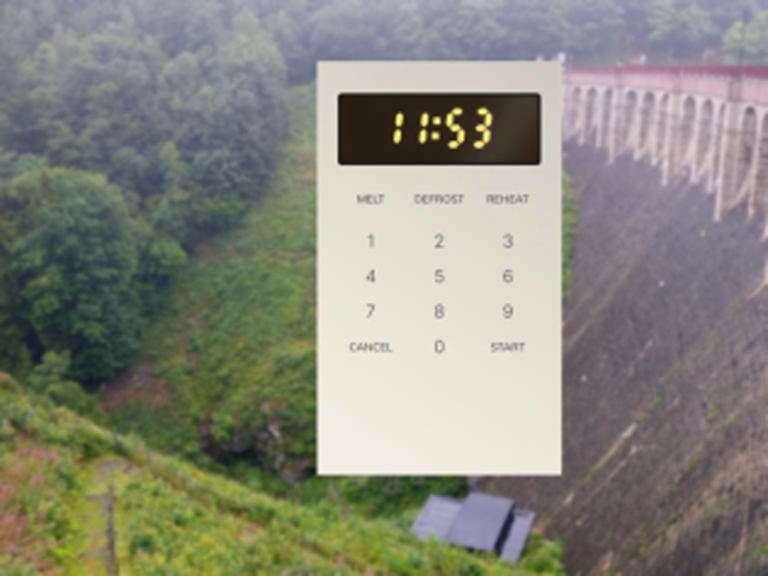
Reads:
{"hour": 11, "minute": 53}
